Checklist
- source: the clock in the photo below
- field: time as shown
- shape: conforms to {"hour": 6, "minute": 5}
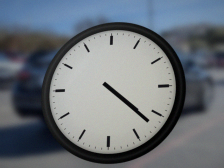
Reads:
{"hour": 4, "minute": 22}
